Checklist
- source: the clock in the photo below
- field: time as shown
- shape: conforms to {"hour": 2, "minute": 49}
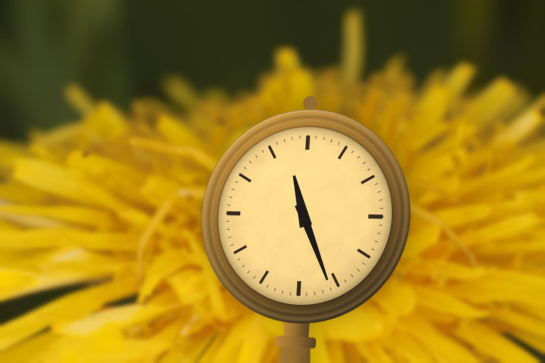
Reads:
{"hour": 11, "minute": 26}
